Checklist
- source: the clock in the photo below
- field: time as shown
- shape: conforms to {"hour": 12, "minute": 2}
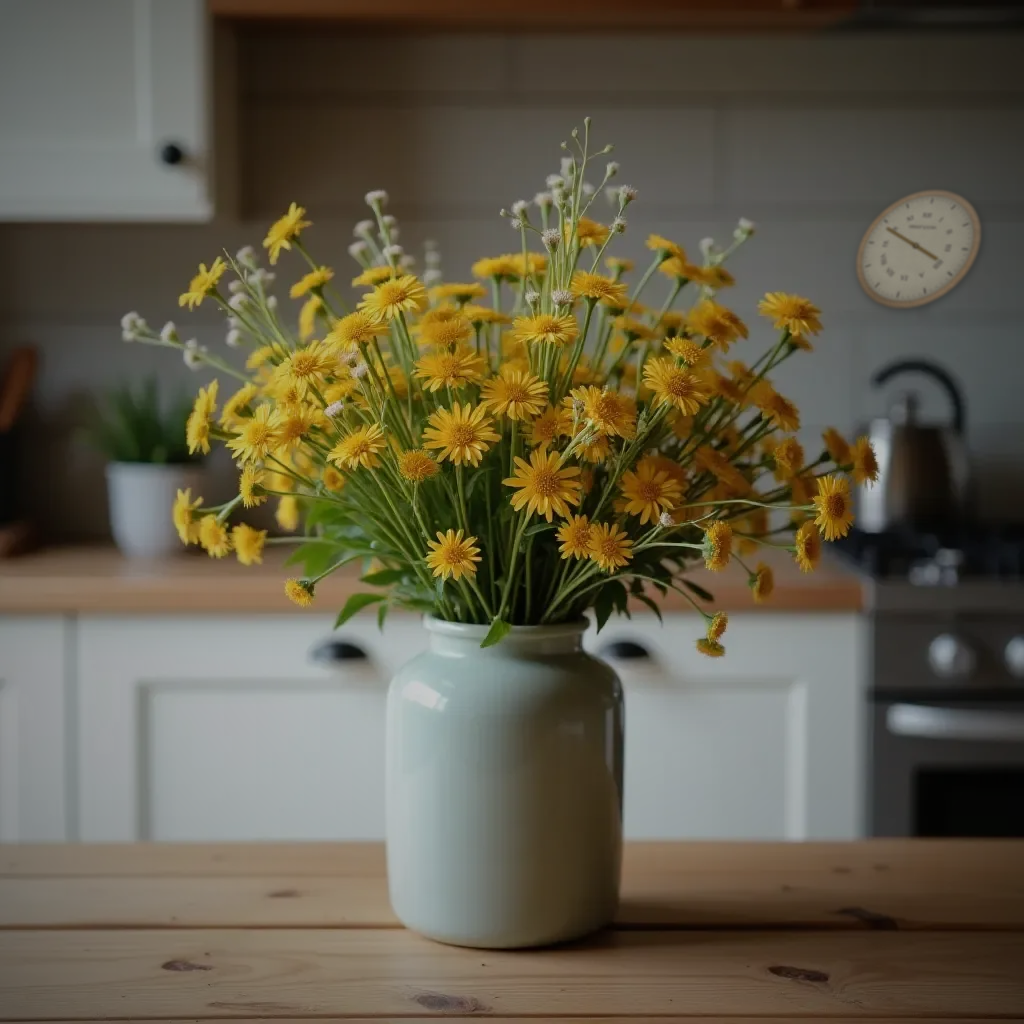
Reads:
{"hour": 3, "minute": 49}
